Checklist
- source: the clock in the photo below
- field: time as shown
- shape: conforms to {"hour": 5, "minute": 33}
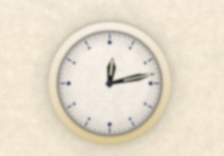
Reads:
{"hour": 12, "minute": 13}
